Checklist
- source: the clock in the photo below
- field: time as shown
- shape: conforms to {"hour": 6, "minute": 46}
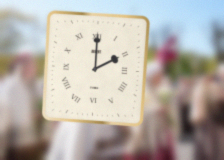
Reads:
{"hour": 2, "minute": 0}
